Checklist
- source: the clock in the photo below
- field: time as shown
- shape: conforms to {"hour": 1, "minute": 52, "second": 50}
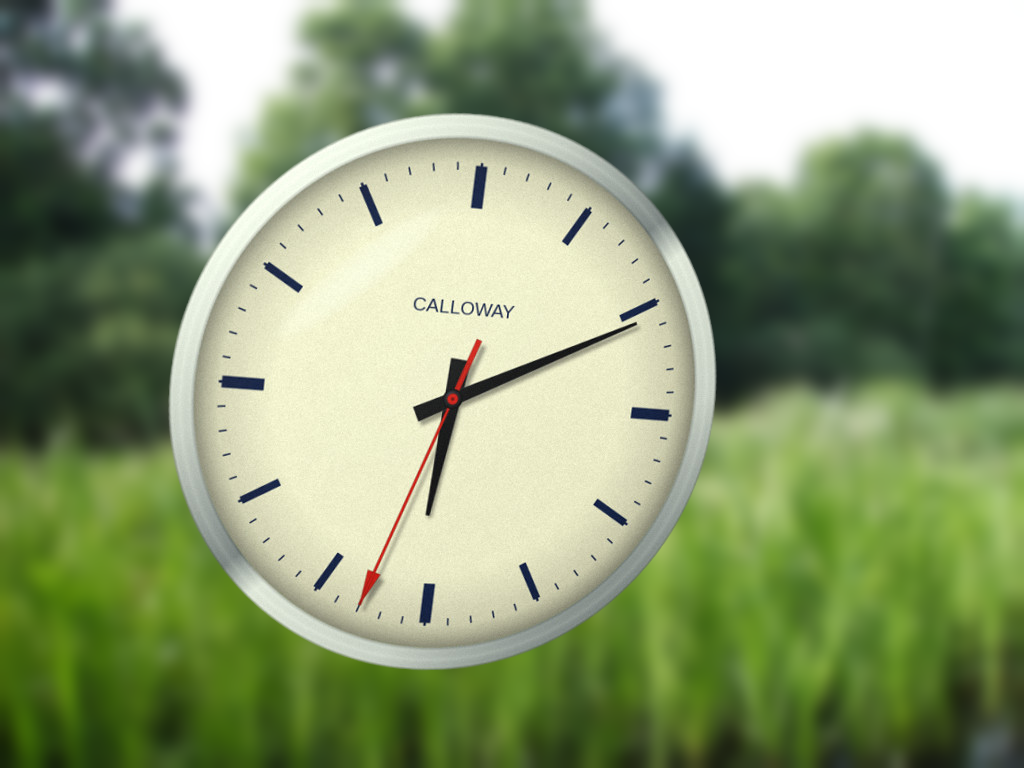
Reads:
{"hour": 6, "minute": 10, "second": 33}
